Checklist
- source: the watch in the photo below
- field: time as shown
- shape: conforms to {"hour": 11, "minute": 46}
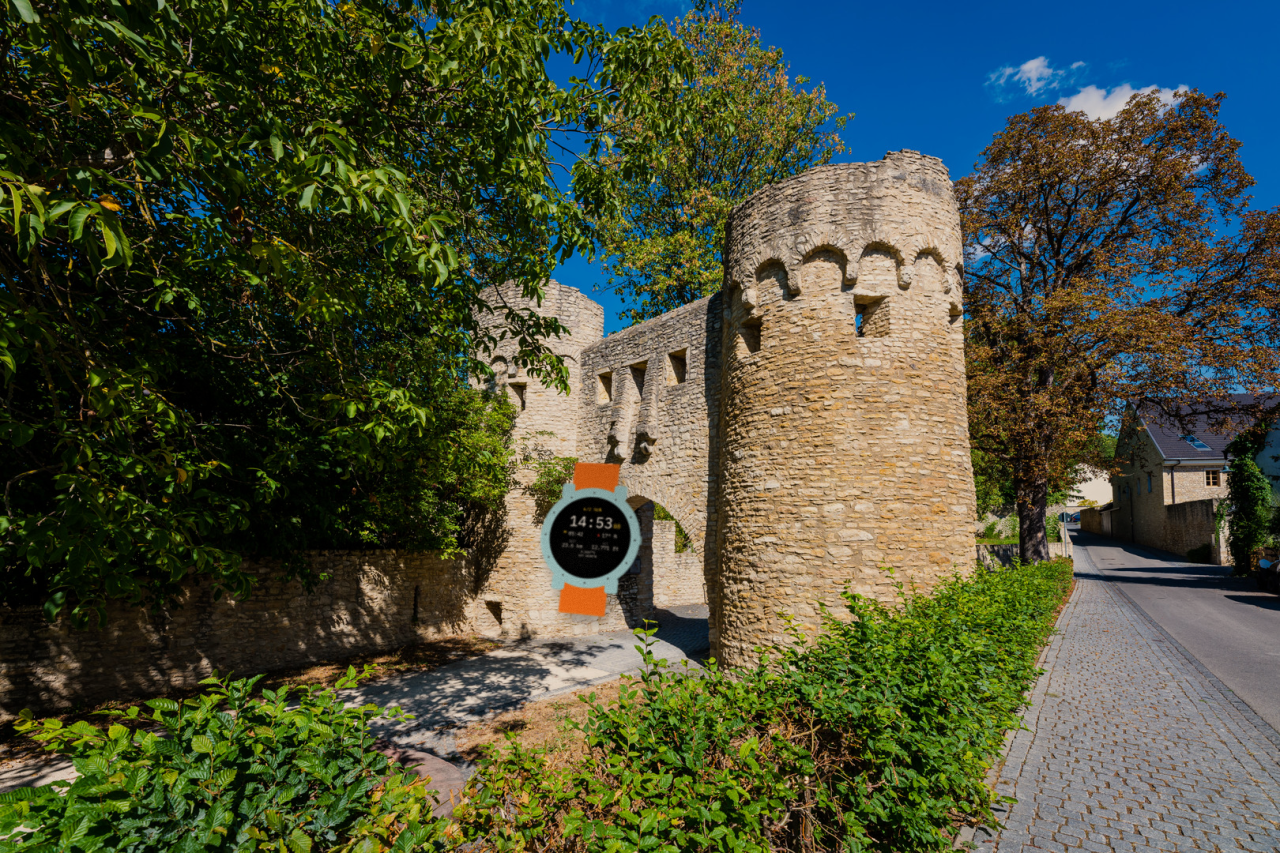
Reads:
{"hour": 14, "minute": 53}
